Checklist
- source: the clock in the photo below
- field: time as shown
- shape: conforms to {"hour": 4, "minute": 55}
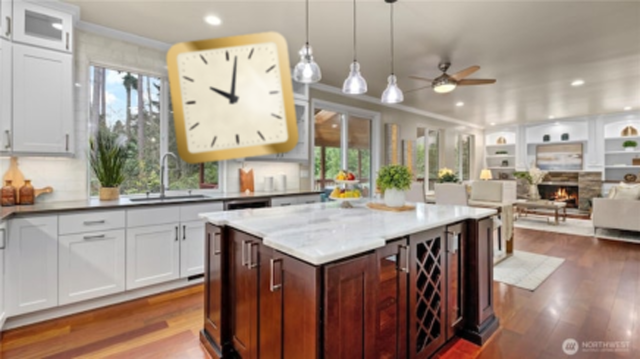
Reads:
{"hour": 10, "minute": 2}
